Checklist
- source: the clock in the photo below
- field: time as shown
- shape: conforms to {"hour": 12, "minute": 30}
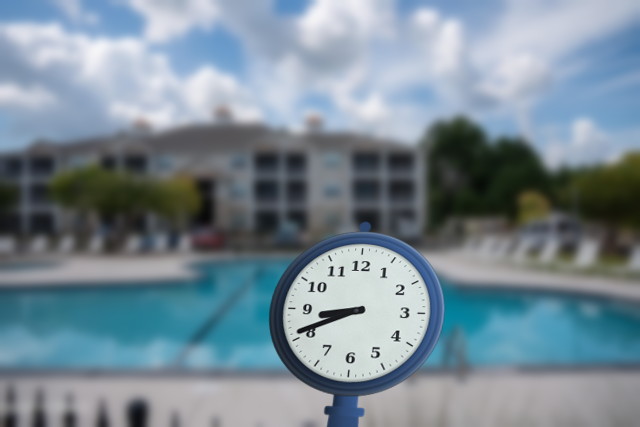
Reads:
{"hour": 8, "minute": 41}
